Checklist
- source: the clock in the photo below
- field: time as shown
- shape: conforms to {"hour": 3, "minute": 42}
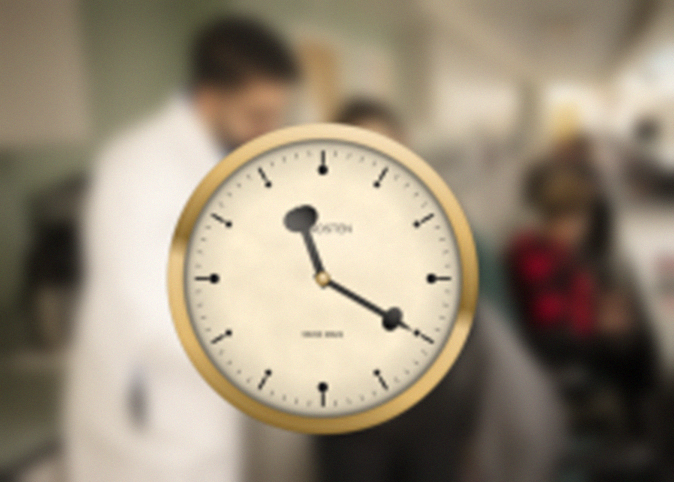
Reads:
{"hour": 11, "minute": 20}
